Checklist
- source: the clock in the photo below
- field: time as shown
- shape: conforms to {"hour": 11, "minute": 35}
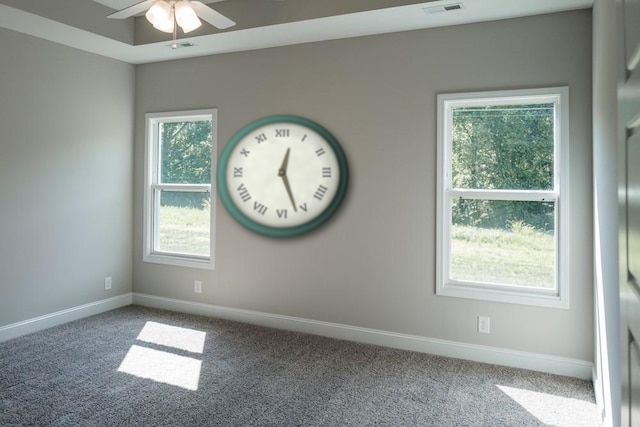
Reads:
{"hour": 12, "minute": 27}
